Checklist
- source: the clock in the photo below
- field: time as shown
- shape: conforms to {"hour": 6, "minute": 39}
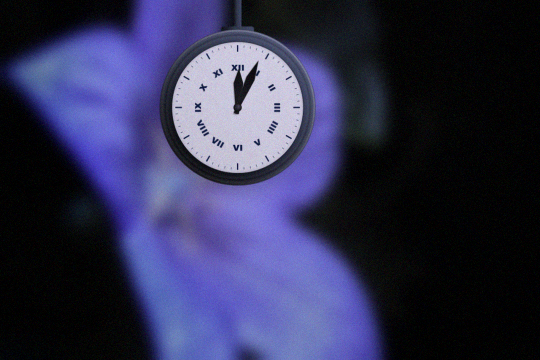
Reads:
{"hour": 12, "minute": 4}
